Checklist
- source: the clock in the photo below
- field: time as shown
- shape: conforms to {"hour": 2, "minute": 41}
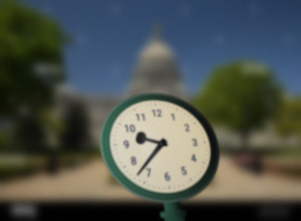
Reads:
{"hour": 9, "minute": 37}
